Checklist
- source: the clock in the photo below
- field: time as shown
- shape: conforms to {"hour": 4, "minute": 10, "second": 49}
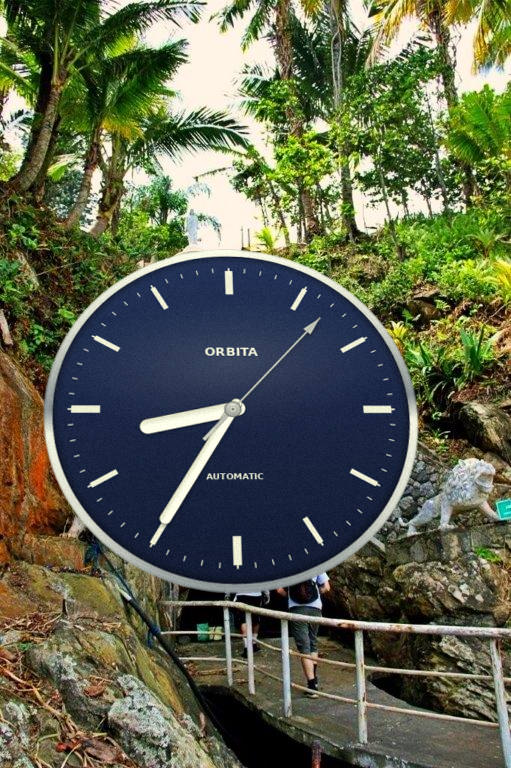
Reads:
{"hour": 8, "minute": 35, "second": 7}
